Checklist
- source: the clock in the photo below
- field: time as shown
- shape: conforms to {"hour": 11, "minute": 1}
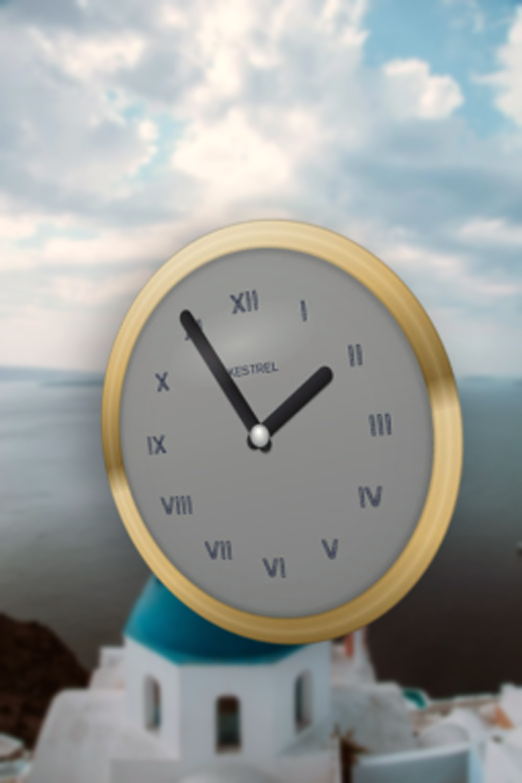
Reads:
{"hour": 1, "minute": 55}
